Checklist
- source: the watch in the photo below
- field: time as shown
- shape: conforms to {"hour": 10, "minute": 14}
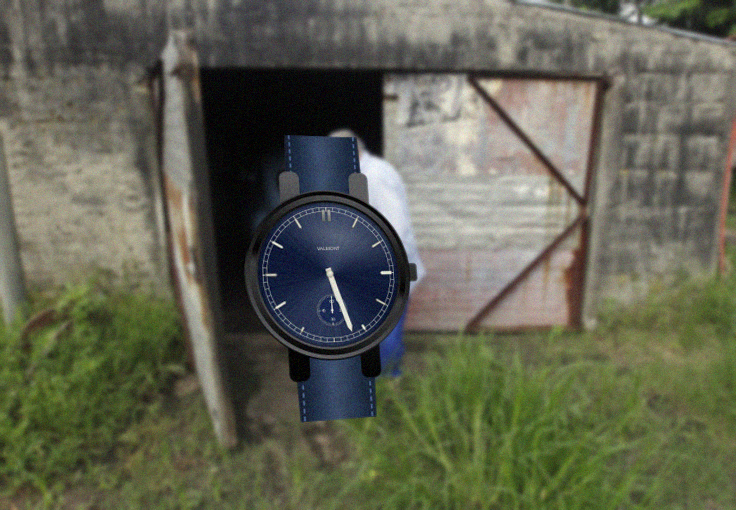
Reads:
{"hour": 5, "minute": 27}
